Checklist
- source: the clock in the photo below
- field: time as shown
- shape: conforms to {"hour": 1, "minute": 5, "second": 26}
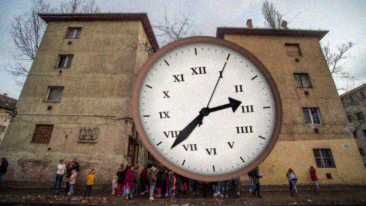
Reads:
{"hour": 2, "minute": 38, "second": 5}
